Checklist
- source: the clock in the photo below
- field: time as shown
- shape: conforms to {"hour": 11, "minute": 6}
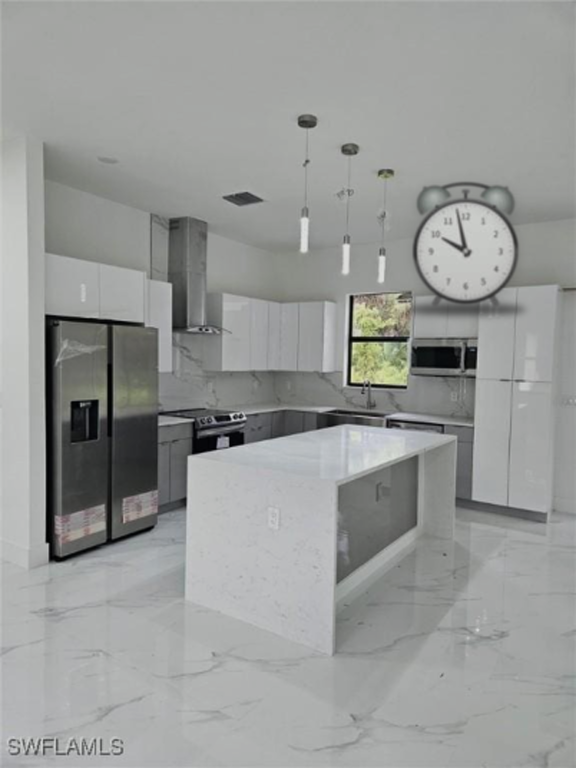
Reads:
{"hour": 9, "minute": 58}
